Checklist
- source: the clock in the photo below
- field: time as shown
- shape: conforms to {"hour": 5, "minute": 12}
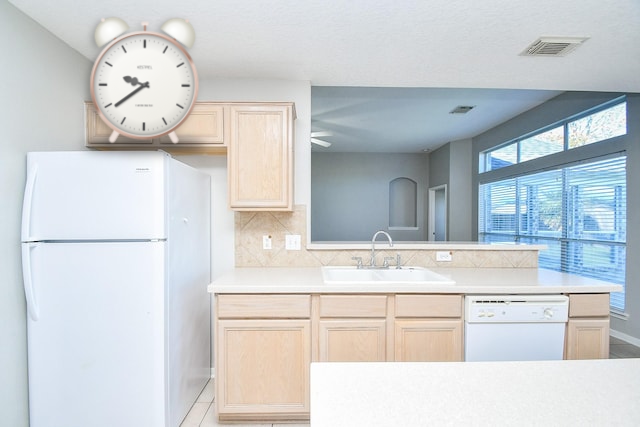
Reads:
{"hour": 9, "minute": 39}
